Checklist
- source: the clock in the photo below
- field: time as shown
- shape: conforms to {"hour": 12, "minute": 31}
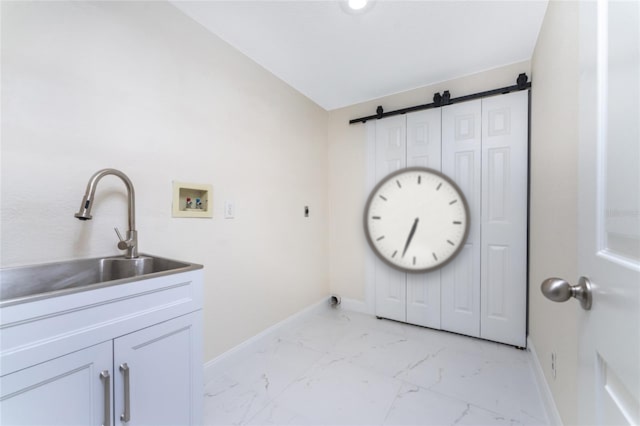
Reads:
{"hour": 6, "minute": 33}
